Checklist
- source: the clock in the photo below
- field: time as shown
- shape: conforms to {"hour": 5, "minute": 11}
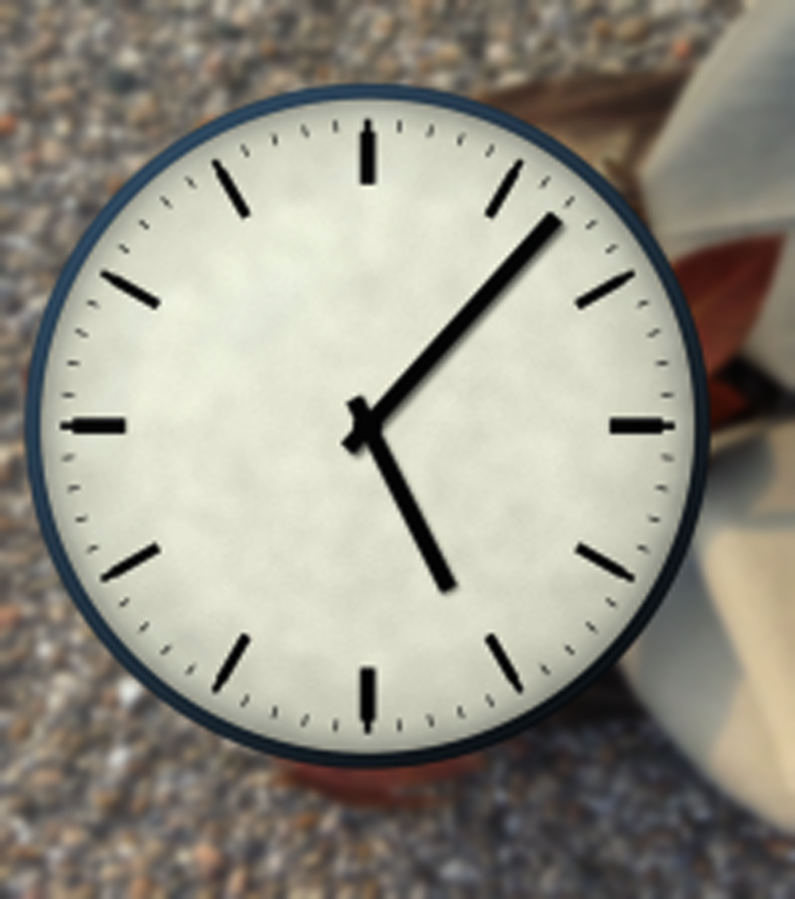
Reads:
{"hour": 5, "minute": 7}
